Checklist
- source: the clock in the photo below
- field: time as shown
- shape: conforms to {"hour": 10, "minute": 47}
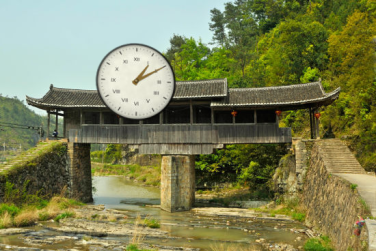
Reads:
{"hour": 1, "minute": 10}
